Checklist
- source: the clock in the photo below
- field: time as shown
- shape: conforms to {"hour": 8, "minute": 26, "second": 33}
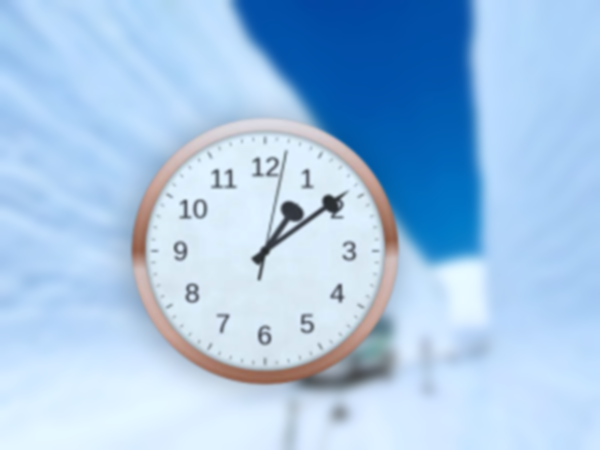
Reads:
{"hour": 1, "minute": 9, "second": 2}
